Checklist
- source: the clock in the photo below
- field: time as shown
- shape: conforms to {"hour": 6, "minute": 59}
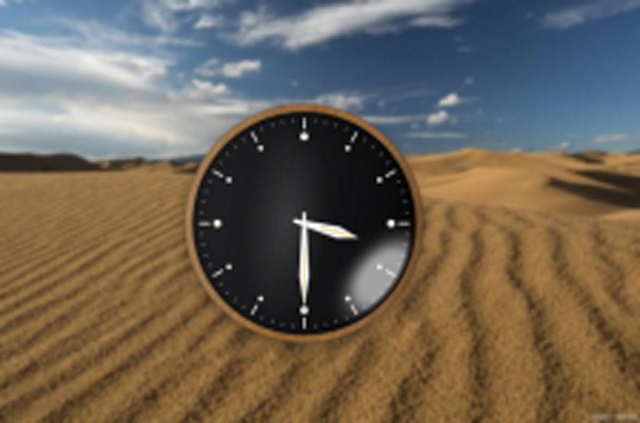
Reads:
{"hour": 3, "minute": 30}
